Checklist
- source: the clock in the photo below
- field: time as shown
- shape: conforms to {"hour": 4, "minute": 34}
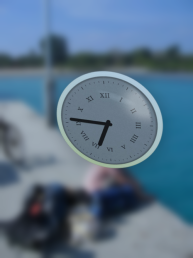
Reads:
{"hour": 6, "minute": 46}
